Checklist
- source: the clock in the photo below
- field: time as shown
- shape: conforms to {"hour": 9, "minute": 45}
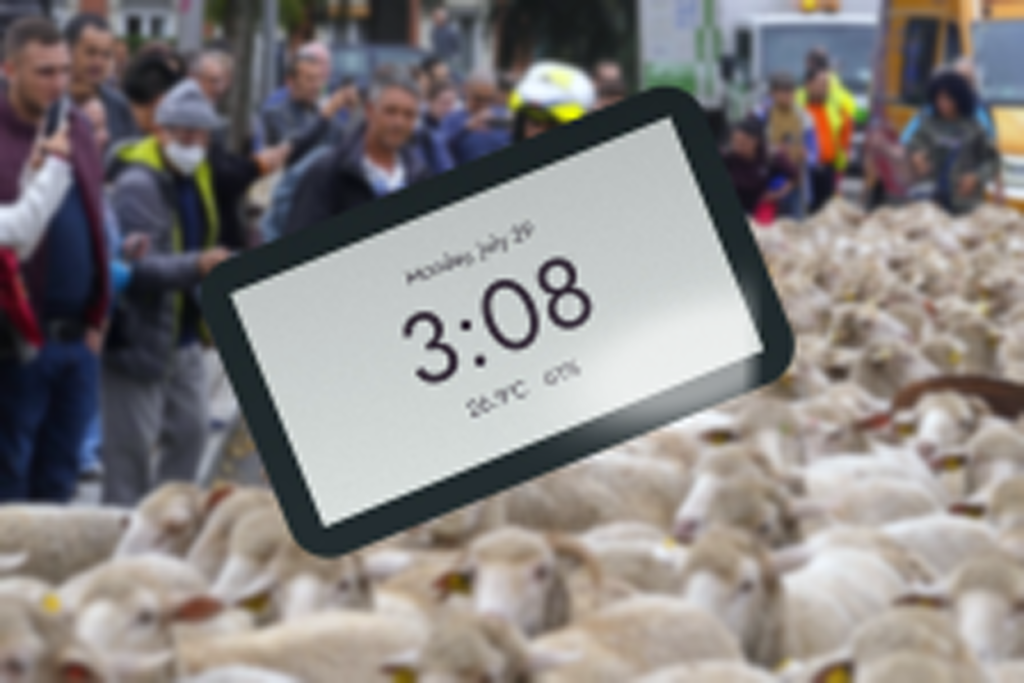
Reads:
{"hour": 3, "minute": 8}
